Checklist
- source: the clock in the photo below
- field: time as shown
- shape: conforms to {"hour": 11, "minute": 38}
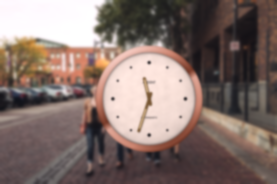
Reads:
{"hour": 11, "minute": 33}
